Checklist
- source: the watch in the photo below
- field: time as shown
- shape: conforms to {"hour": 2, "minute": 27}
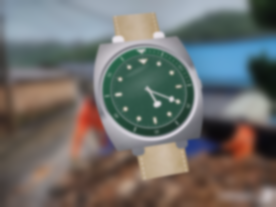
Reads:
{"hour": 5, "minute": 20}
